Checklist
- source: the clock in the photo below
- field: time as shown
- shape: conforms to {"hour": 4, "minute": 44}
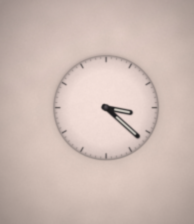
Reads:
{"hour": 3, "minute": 22}
